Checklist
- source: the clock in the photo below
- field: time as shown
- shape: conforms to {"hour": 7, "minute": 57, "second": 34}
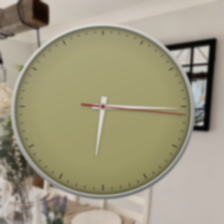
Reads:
{"hour": 6, "minute": 15, "second": 16}
